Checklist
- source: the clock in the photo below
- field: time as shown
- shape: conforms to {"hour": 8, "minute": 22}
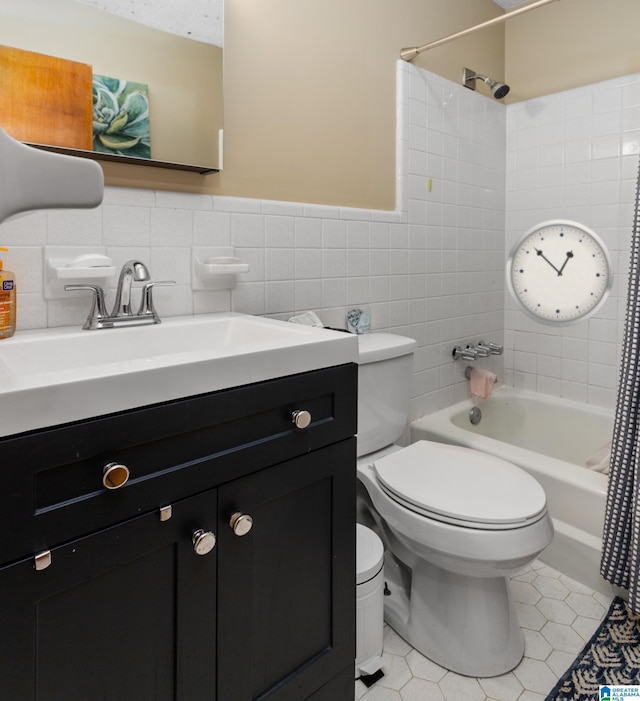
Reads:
{"hour": 12, "minute": 52}
